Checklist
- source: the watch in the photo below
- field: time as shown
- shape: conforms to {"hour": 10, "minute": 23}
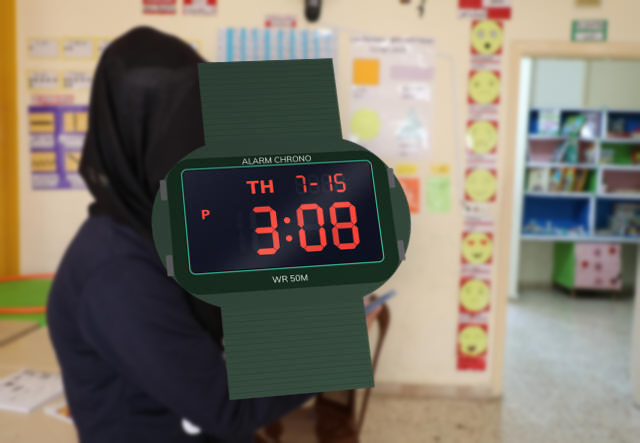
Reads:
{"hour": 3, "minute": 8}
